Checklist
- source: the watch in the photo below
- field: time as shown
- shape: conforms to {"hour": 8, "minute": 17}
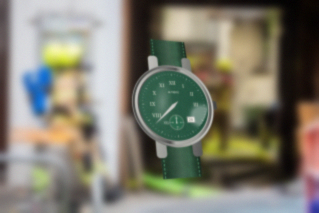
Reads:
{"hour": 7, "minute": 38}
